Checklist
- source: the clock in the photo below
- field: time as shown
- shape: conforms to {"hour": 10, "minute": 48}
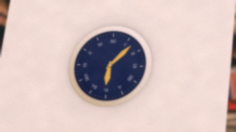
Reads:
{"hour": 6, "minute": 7}
